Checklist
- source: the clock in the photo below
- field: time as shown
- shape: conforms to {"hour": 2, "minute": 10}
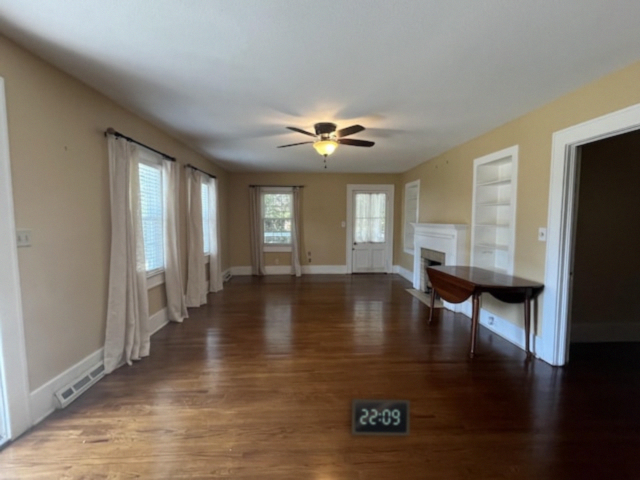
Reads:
{"hour": 22, "minute": 9}
